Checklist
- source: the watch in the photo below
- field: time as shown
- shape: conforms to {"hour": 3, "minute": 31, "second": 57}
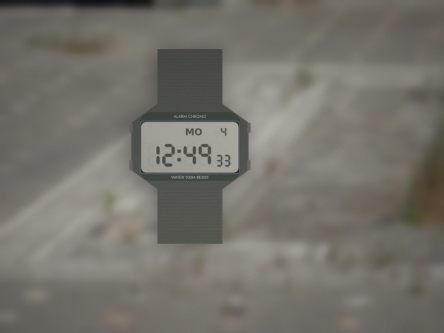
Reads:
{"hour": 12, "minute": 49, "second": 33}
